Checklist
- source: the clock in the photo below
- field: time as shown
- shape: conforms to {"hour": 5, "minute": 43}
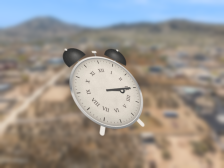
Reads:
{"hour": 3, "minute": 15}
